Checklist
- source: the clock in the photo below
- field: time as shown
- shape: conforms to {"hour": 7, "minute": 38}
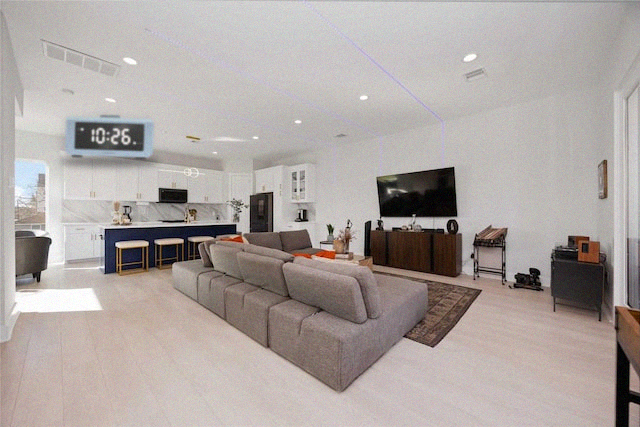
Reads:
{"hour": 10, "minute": 26}
